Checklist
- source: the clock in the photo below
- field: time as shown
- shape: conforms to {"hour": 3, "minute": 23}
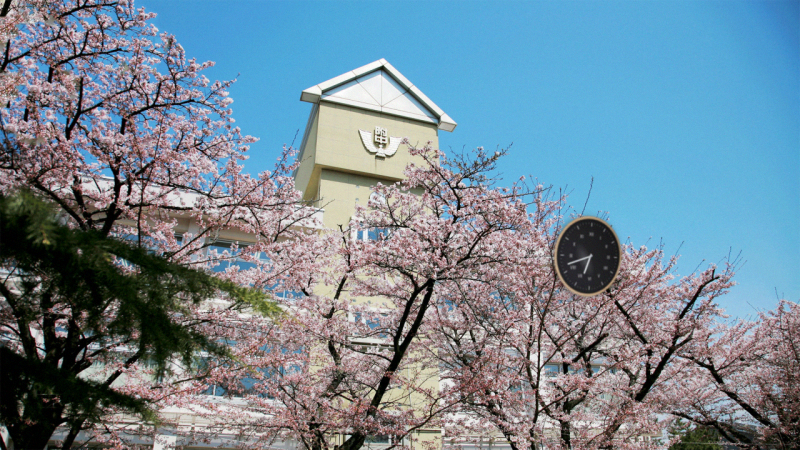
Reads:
{"hour": 6, "minute": 42}
